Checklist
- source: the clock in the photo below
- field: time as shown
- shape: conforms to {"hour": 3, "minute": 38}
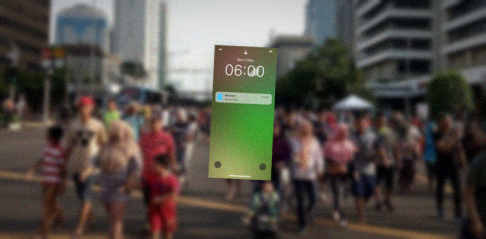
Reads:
{"hour": 6, "minute": 0}
